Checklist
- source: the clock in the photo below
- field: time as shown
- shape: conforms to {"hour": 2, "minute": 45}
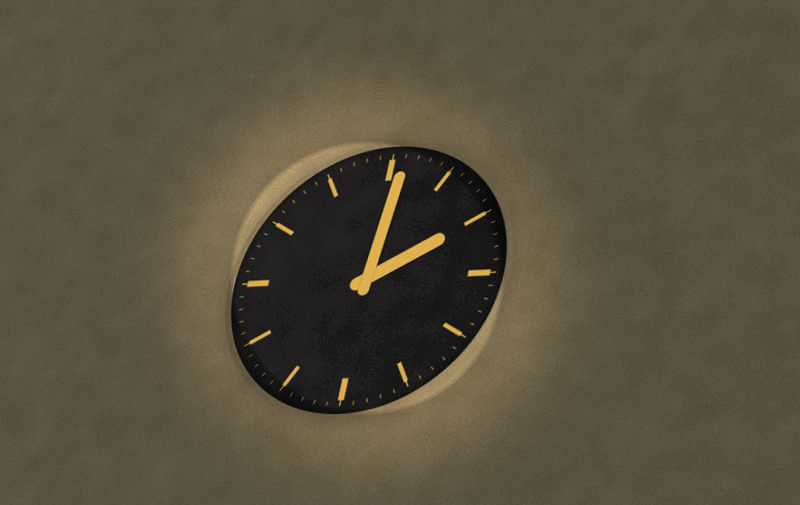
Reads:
{"hour": 2, "minute": 1}
